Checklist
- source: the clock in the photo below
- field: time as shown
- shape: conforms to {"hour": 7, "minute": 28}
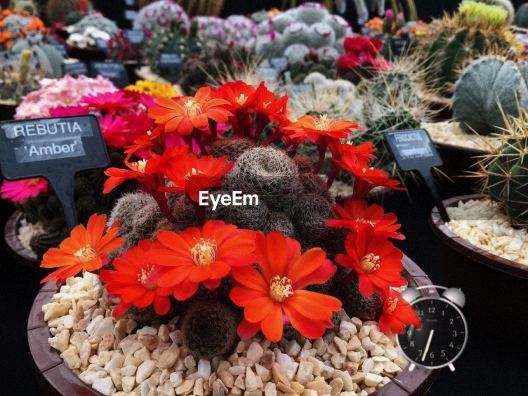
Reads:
{"hour": 6, "minute": 33}
